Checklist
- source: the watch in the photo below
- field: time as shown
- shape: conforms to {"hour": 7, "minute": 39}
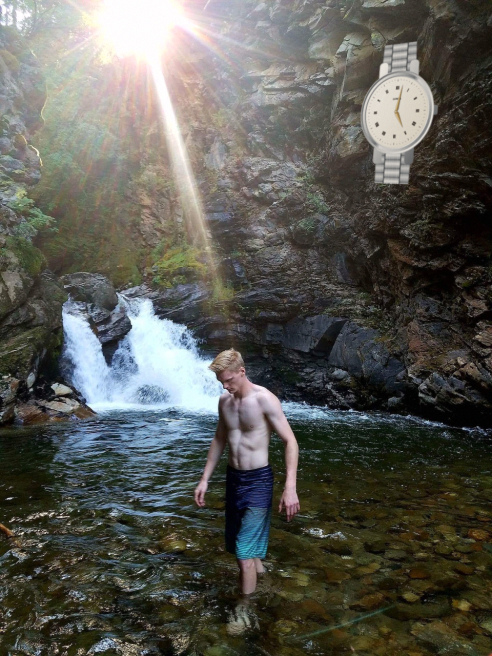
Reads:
{"hour": 5, "minute": 2}
